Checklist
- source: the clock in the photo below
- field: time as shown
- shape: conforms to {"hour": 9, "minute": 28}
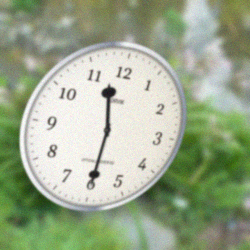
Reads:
{"hour": 11, "minute": 30}
